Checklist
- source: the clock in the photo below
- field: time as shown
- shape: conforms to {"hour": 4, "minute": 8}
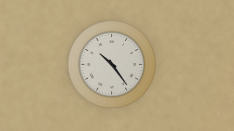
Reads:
{"hour": 10, "minute": 24}
